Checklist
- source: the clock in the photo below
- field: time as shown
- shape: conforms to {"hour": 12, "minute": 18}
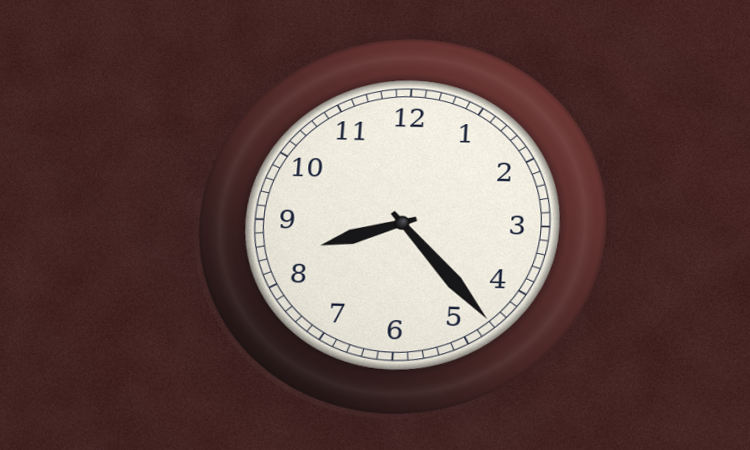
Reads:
{"hour": 8, "minute": 23}
